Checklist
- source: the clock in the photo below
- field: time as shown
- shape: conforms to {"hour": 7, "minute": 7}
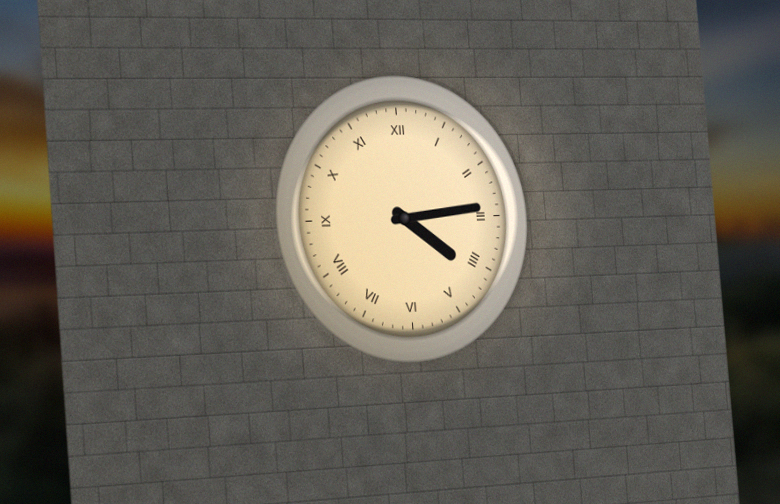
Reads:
{"hour": 4, "minute": 14}
